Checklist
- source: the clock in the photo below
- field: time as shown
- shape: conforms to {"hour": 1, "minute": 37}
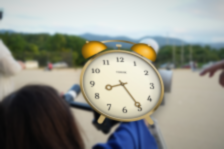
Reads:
{"hour": 8, "minute": 25}
